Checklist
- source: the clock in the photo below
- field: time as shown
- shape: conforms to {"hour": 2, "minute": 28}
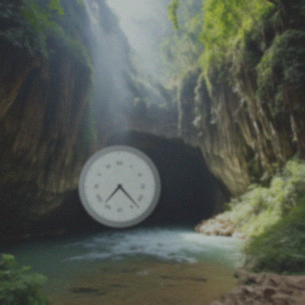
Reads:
{"hour": 7, "minute": 23}
